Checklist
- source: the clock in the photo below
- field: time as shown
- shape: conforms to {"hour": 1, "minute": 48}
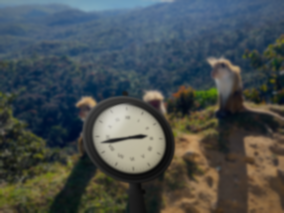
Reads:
{"hour": 2, "minute": 43}
